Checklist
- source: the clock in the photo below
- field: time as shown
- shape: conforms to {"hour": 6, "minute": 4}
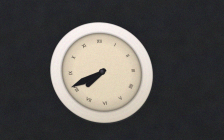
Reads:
{"hour": 7, "minute": 41}
